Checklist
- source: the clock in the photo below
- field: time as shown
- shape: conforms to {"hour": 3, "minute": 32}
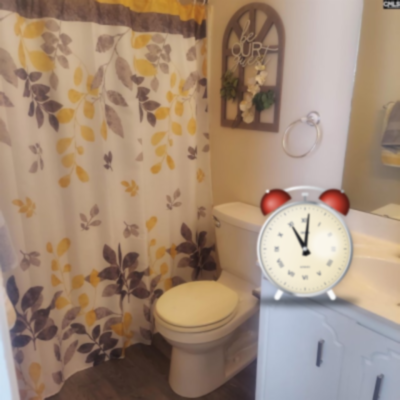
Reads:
{"hour": 11, "minute": 1}
